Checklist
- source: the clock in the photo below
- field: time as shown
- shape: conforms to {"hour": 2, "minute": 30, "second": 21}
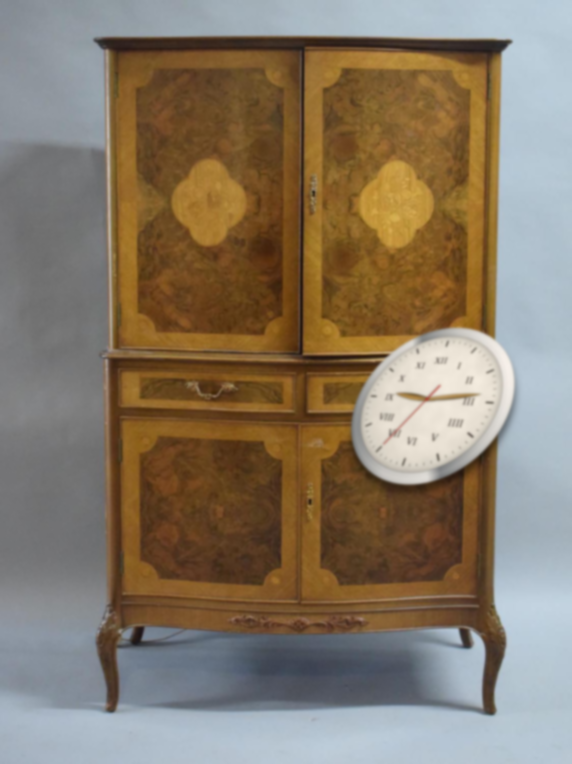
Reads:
{"hour": 9, "minute": 13, "second": 35}
